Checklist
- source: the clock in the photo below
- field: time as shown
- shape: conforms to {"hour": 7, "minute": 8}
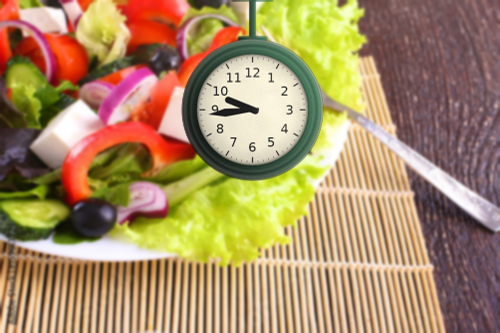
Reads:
{"hour": 9, "minute": 44}
